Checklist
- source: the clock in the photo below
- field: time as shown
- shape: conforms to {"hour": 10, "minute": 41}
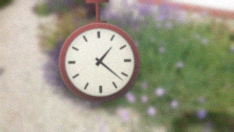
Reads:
{"hour": 1, "minute": 22}
